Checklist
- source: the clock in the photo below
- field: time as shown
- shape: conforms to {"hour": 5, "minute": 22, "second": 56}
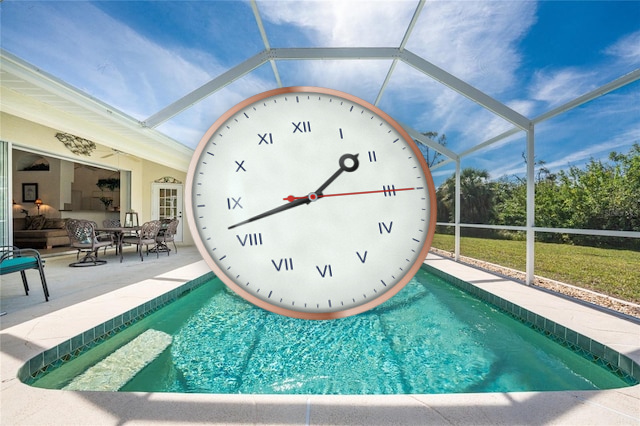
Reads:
{"hour": 1, "minute": 42, "second": 15}
